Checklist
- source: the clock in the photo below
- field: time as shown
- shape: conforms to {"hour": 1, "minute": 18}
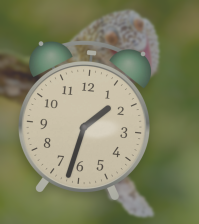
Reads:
{"hour": 1, "minute": 32}
